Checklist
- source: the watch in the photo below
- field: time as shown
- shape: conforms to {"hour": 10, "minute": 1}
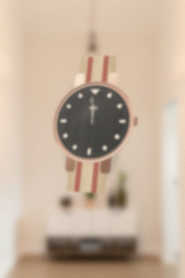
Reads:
{"hour": 11, "minute": 59}
